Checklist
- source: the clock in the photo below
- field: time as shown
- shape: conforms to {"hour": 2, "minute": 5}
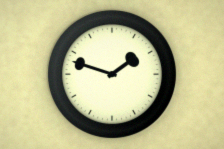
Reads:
{"hour": 1, "minute": 48}
